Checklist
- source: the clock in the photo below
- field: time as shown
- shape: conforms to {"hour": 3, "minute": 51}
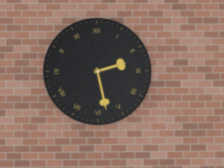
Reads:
{"hour": 2, "minute": 28}
